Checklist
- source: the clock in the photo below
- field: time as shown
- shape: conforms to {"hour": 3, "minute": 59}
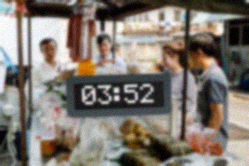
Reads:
{"hour": 3, "minute": 52}
